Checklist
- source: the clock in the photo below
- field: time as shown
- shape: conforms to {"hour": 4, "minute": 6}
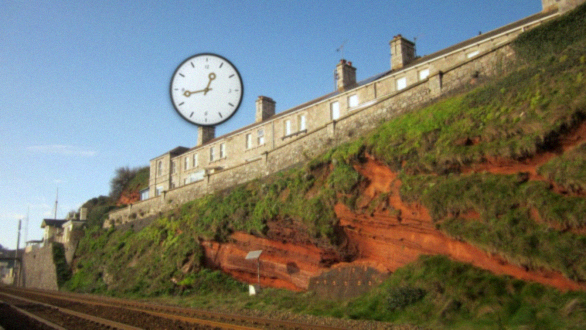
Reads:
{"hour": 12, "minute": 43}
